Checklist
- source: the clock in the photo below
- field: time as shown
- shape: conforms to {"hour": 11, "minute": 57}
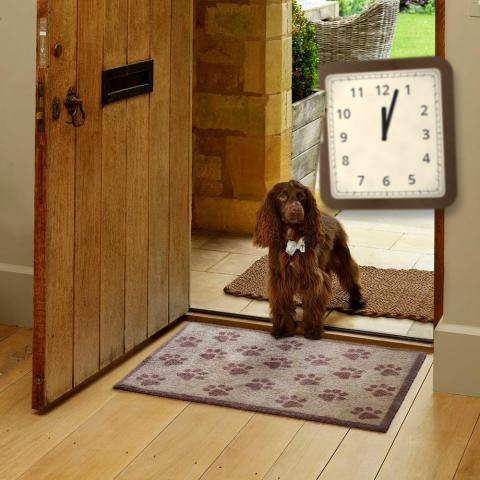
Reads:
{"hour": 12, "minute": 3}
